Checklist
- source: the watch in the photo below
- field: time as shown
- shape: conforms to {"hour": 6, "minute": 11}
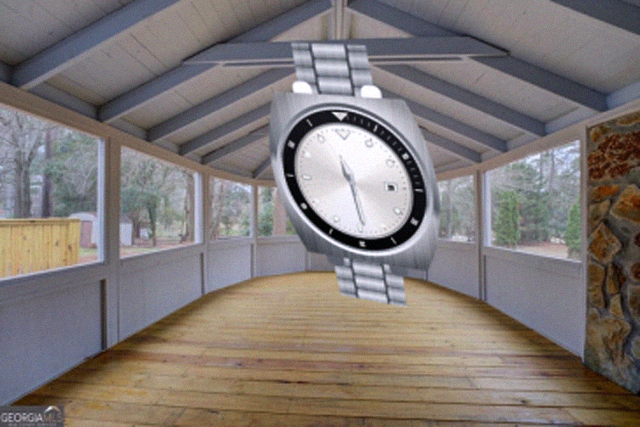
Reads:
{"hour": 11, "minute": 29}
